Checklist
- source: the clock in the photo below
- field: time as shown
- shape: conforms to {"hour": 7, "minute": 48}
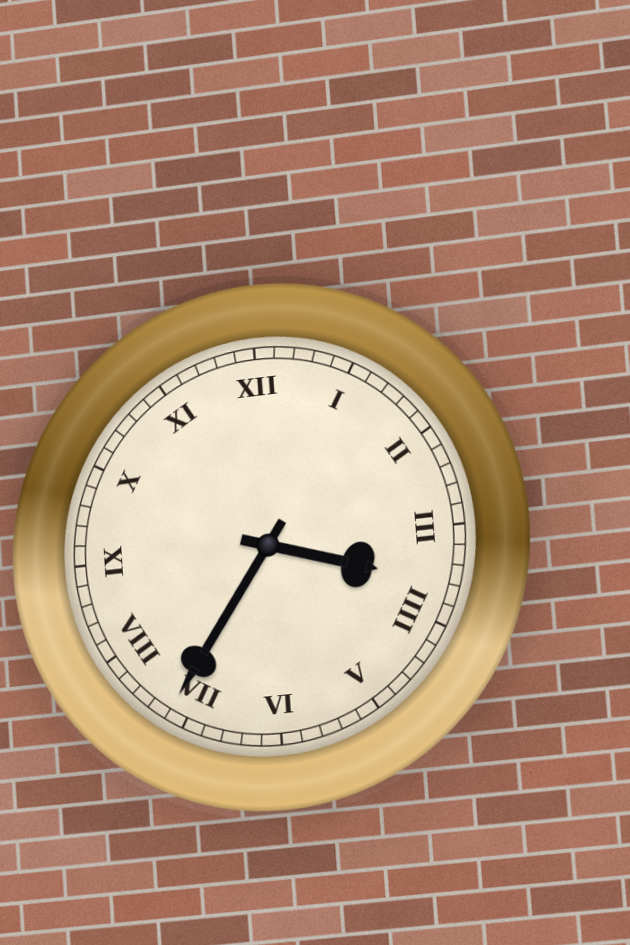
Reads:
{"hour": 3, "minute": 36}
